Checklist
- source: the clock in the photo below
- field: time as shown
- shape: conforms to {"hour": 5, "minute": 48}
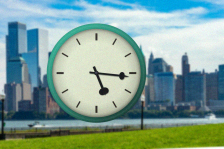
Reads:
{"hour": 5, "minute": 16}
